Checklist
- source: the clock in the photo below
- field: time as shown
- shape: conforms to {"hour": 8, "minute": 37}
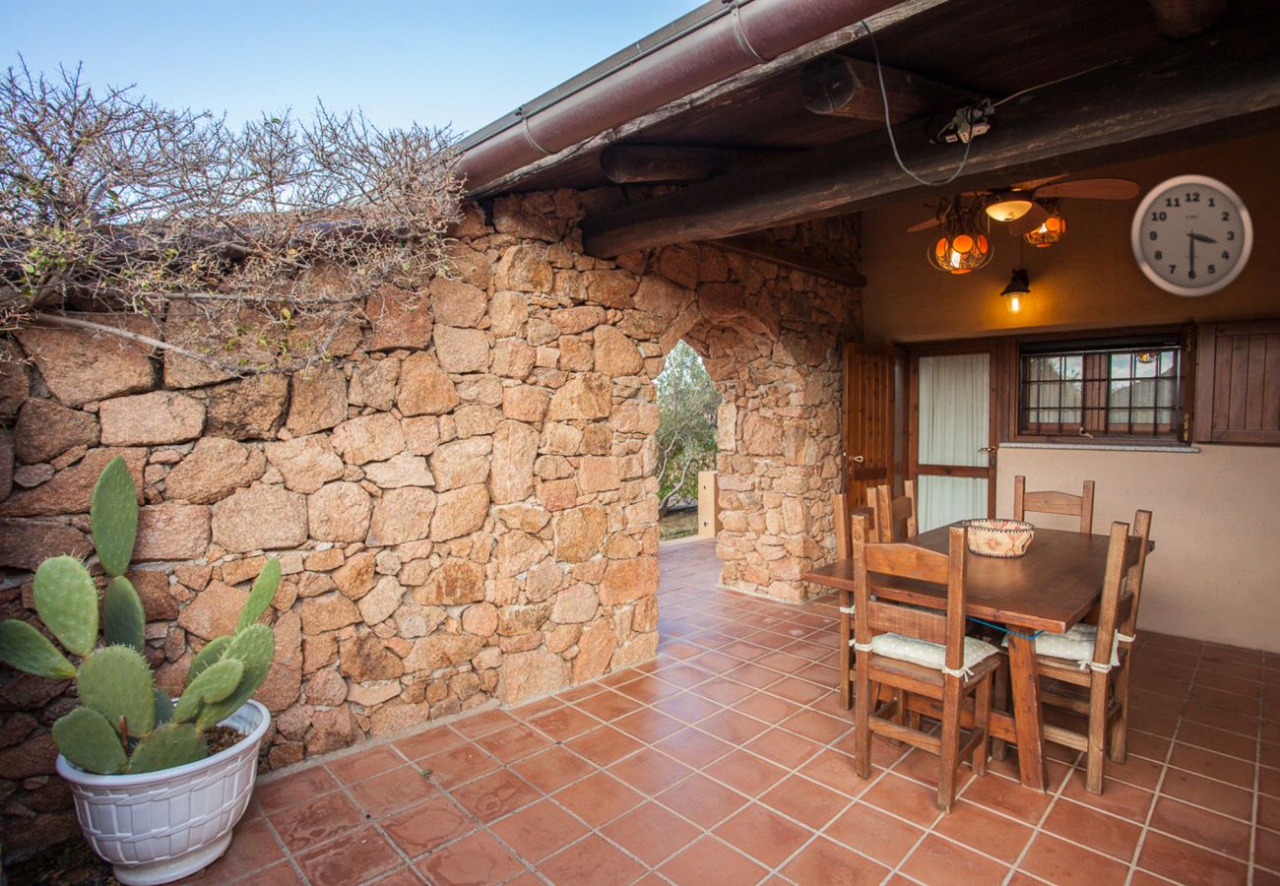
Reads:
{"hour": 3, "minute": 30}
